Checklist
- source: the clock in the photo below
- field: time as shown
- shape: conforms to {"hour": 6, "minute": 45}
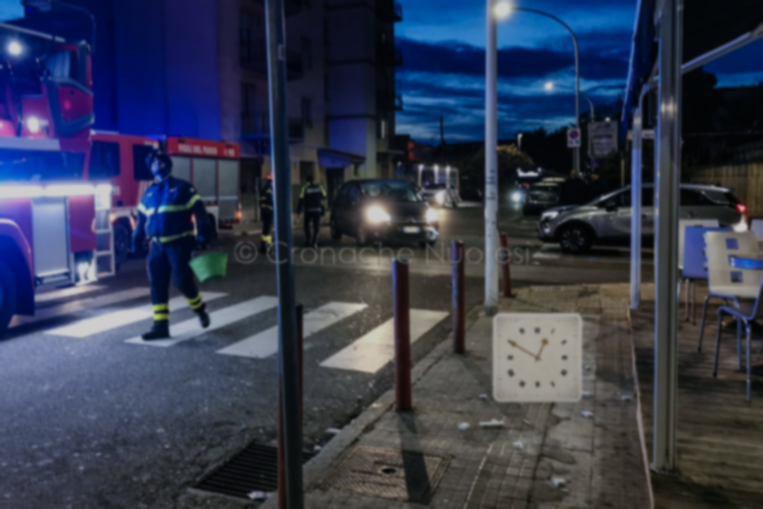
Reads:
{"hour": 12, "minute": 50}
